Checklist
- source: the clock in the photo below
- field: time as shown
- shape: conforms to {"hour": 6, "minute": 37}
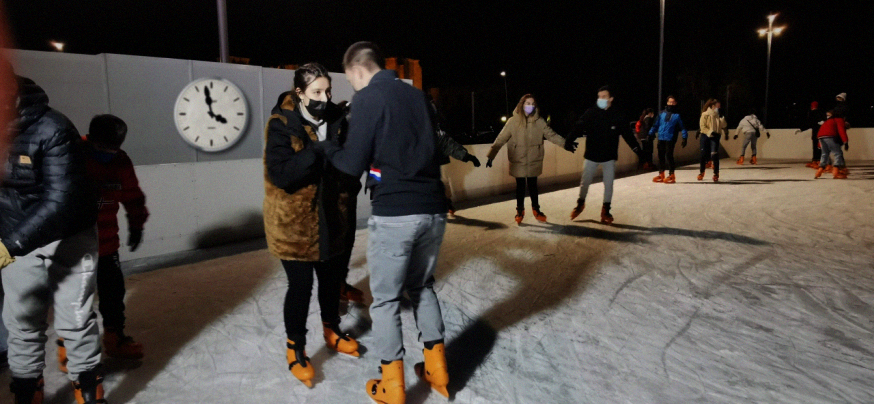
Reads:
{"hour": 3, "minute": 58}
